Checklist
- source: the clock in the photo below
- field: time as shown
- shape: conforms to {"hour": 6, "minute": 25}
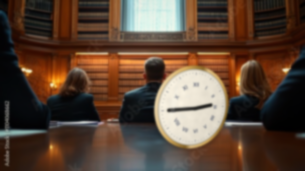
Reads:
{"hour": 2, "minute": 45}
